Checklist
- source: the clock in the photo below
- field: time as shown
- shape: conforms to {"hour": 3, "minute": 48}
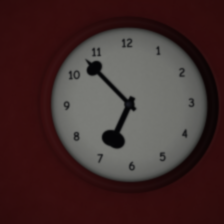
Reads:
{"hour": 6, "minute": 53}
